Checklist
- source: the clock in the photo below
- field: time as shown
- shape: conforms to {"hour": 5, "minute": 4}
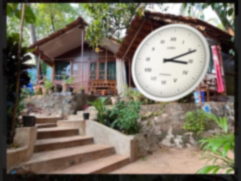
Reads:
{"hour": 3, "minute": 11}
